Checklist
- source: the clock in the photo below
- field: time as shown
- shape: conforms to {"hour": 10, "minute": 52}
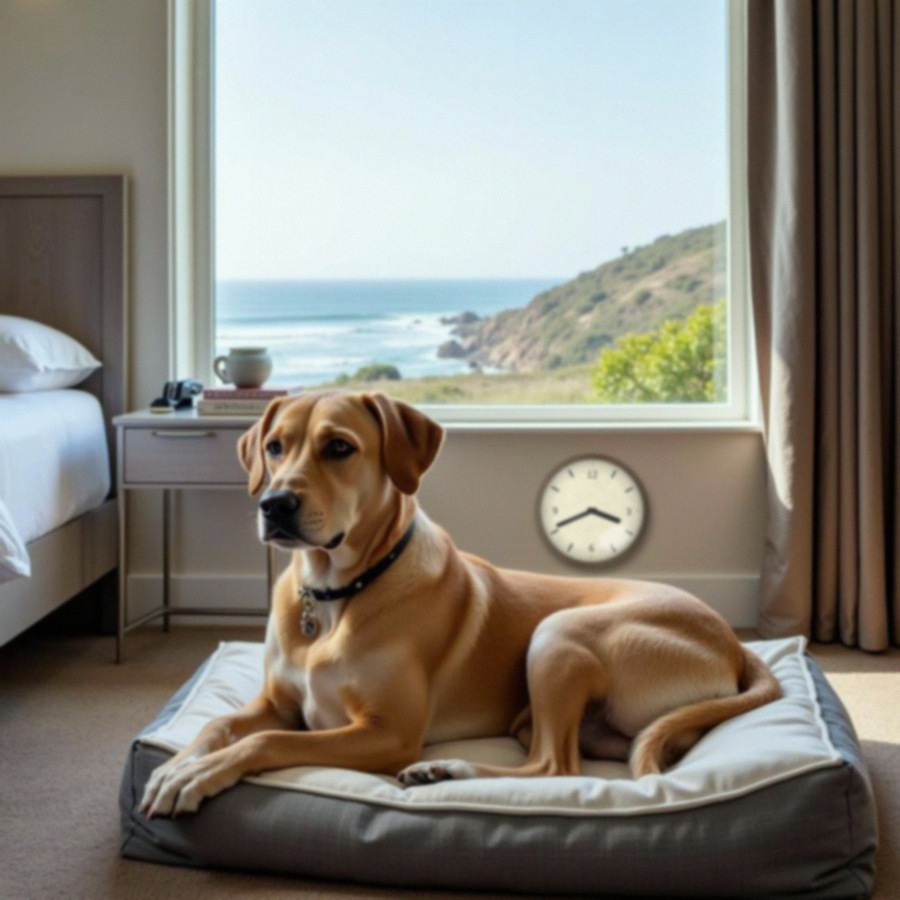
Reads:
{"hour": 3, "minute": 41}
